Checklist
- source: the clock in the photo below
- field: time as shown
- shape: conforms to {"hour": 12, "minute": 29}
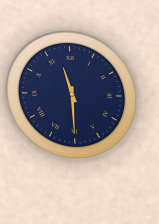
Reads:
{"hour": 11, "minute": 30}
